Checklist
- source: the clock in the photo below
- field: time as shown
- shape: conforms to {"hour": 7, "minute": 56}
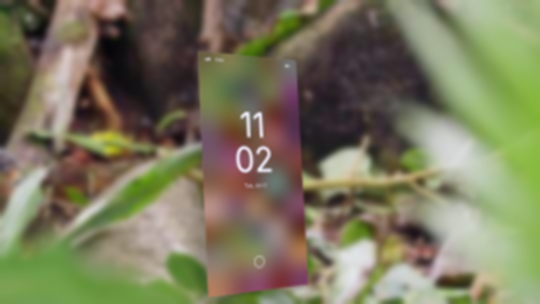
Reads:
{"hour": 11, "minute": 2}
